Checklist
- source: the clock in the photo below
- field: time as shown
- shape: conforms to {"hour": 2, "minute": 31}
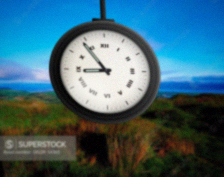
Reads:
{"hour": 8, "minute": 54}
